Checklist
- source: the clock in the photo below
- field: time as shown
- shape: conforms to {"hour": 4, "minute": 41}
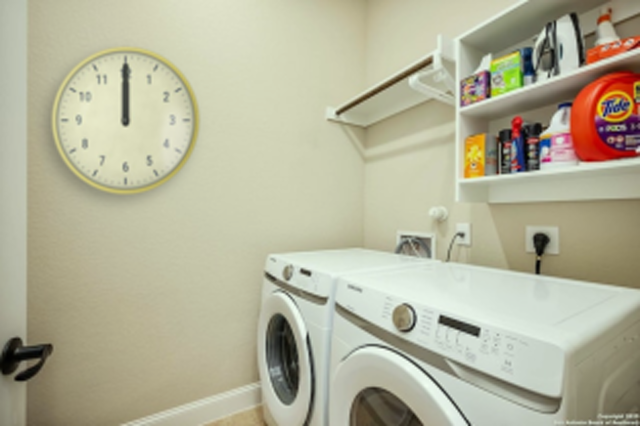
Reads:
{"hour": 12, "minute": 0}
